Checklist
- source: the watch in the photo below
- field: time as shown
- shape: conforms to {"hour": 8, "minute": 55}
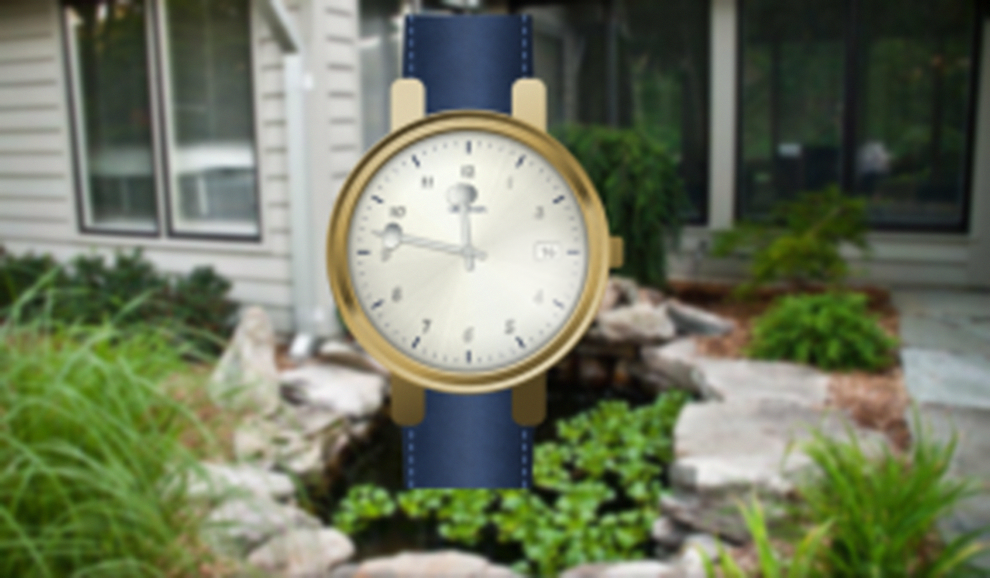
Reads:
{"hour": 11, "minute": 47}
